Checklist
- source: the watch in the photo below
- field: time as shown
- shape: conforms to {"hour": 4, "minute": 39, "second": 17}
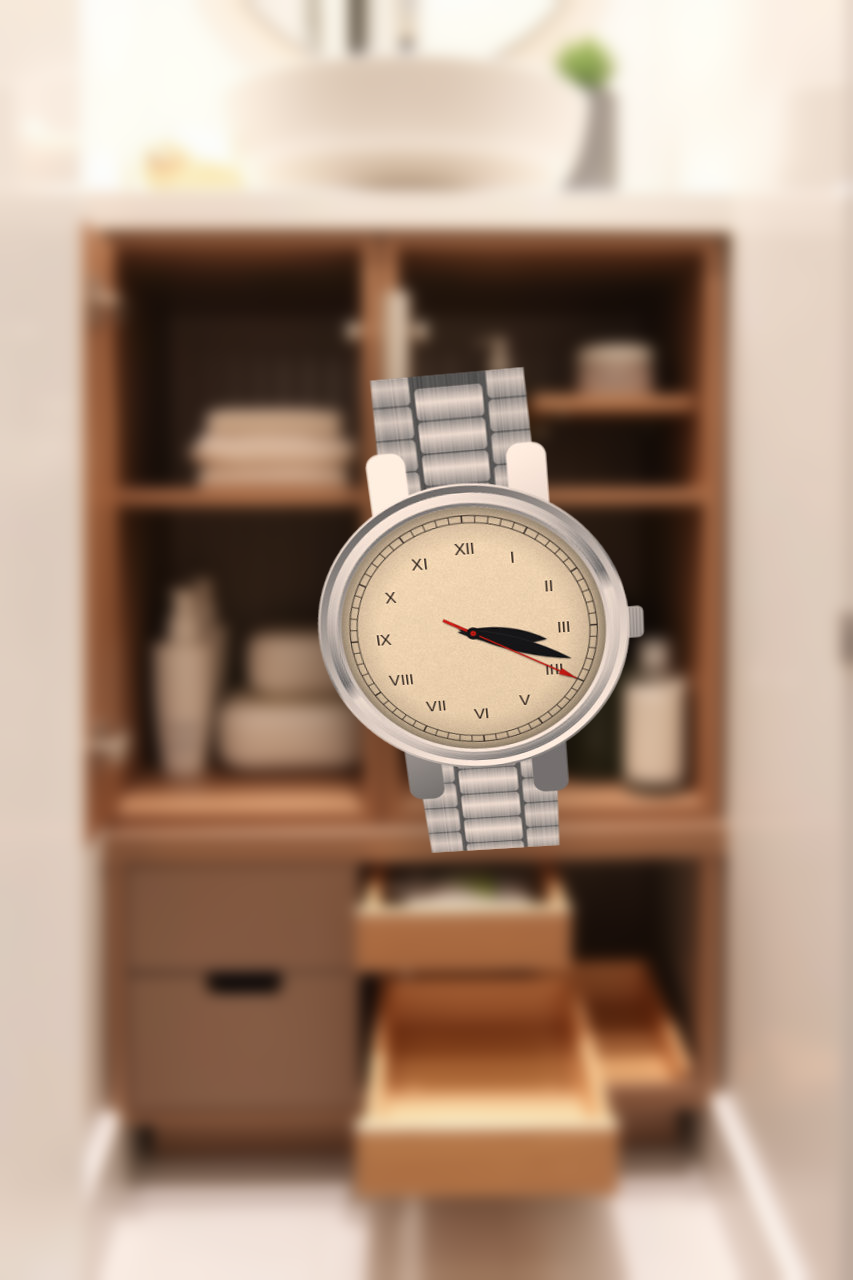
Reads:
{"hour": 3, "minute": 18, "second": 20}
